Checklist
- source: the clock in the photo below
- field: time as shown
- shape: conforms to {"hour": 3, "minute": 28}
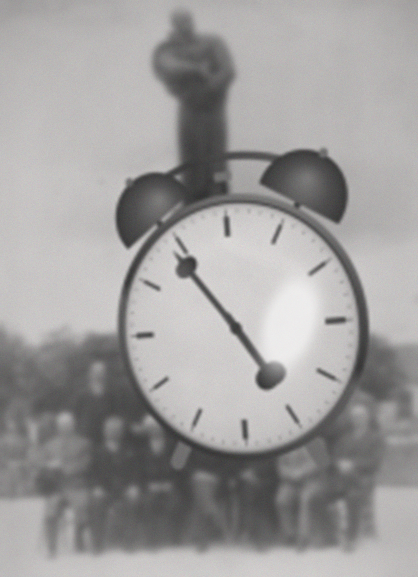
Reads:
{"hour": 4, "minute": 54}
